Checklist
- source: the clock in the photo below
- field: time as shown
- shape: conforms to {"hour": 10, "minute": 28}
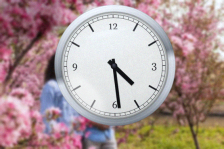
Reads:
{"hour": 4, "minute": 29}
